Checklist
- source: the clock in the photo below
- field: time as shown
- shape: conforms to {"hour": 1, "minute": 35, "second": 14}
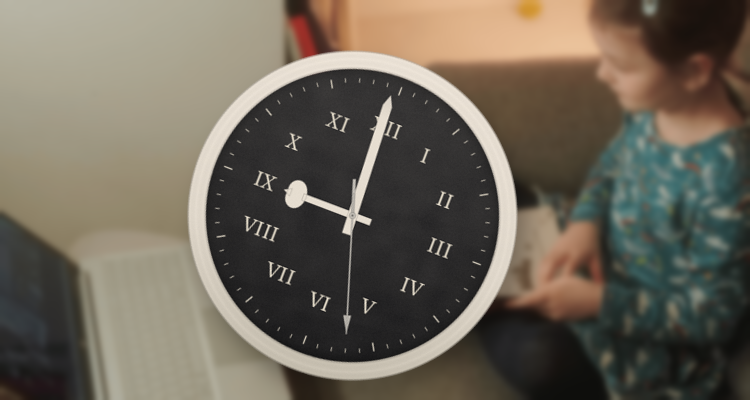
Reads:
{"hour": 8, "minute": 59, "second": 27}
